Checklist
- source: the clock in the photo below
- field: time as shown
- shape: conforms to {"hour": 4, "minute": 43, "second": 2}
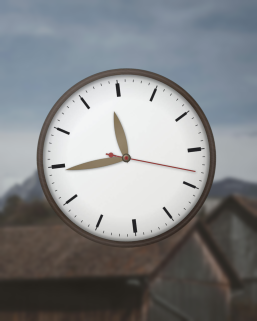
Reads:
{"hour": 11, "minute": 44, "second": 18}
